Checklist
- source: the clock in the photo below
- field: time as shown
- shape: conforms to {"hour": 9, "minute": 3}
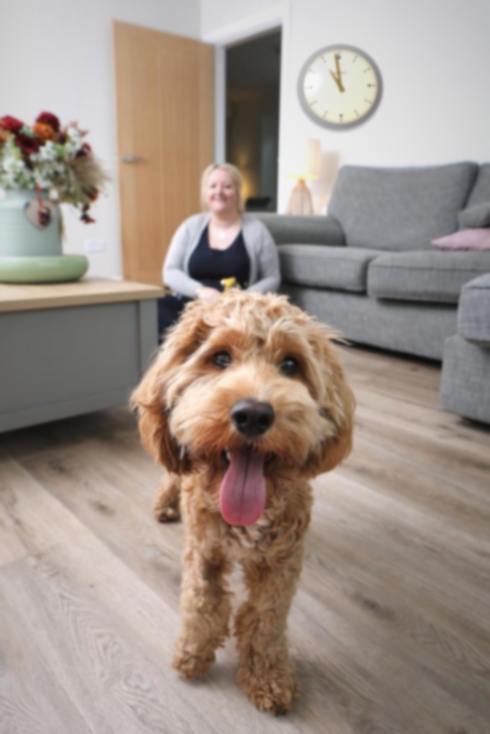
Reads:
{"hour": 10, "minute": 59}
